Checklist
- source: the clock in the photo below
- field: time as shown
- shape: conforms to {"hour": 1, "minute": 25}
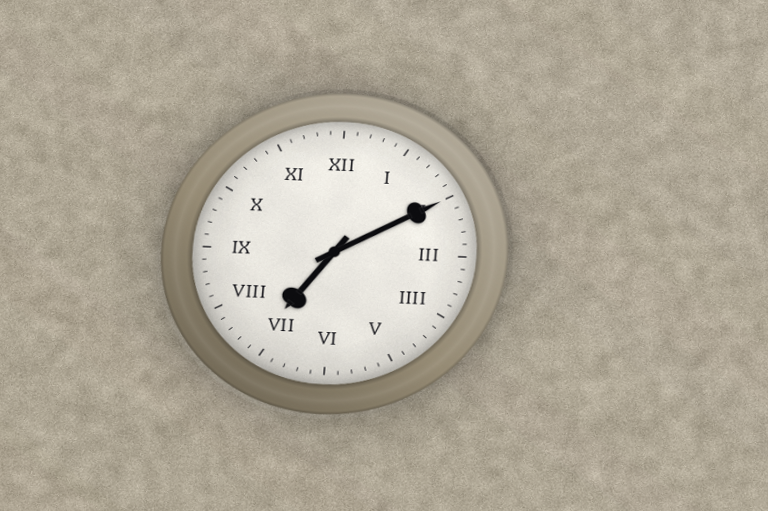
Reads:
{"hour": 7, "minute": 10}
